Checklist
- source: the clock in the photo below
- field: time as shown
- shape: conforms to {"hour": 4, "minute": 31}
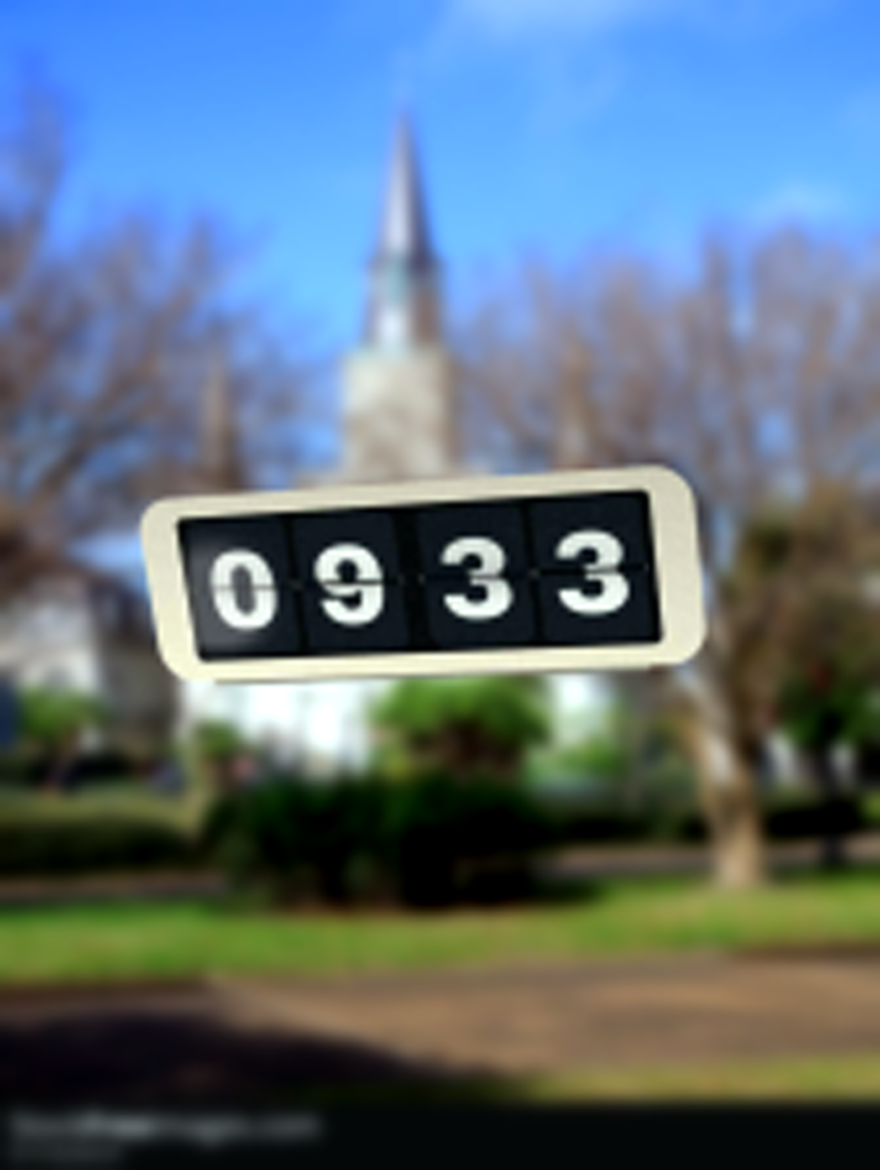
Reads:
{"hour": 9, "minute": 33}
